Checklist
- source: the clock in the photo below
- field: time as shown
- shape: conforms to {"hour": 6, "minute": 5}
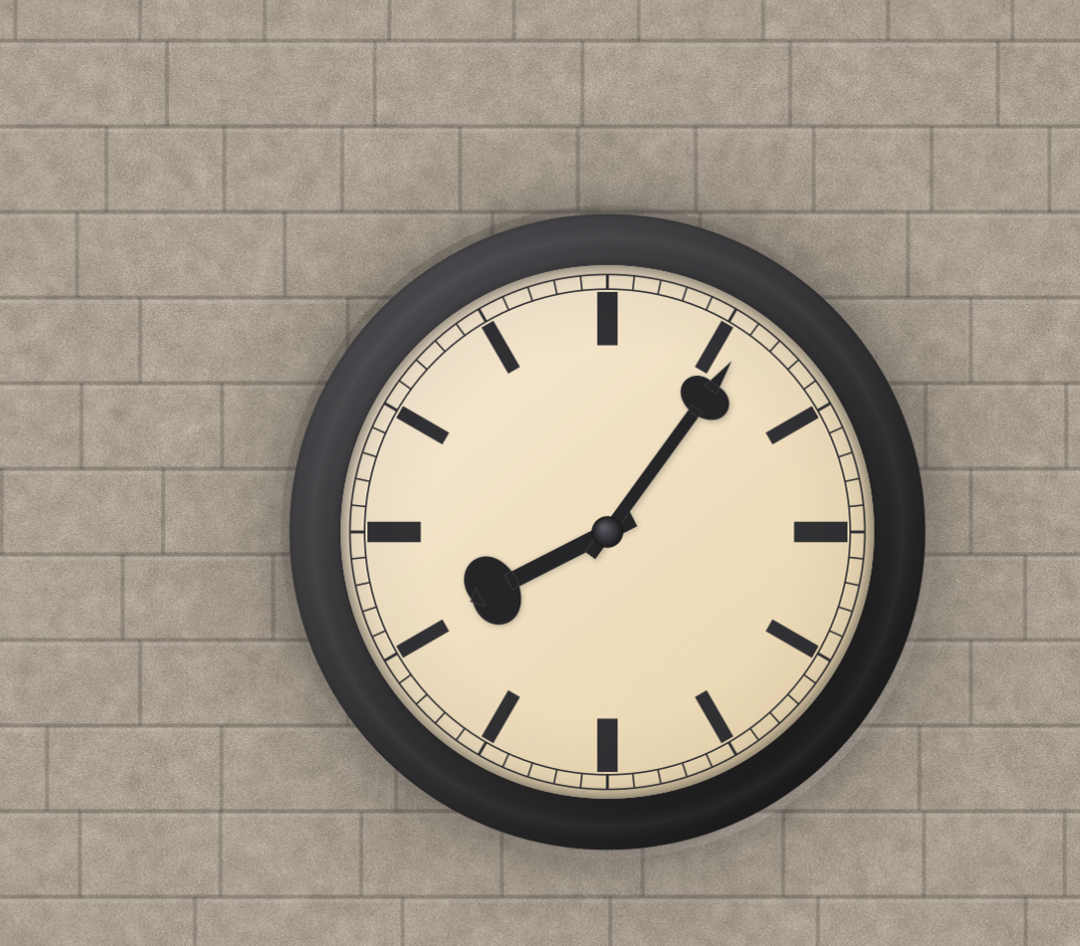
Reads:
{"hour": 8, "minute": 6}
